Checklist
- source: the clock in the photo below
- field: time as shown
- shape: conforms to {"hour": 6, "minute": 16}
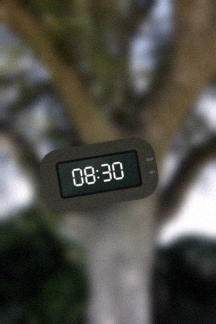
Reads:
{"hour": 8, "minute": 30}
